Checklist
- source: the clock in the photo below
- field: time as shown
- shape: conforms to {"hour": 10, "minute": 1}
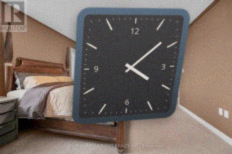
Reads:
{"hour": 4, "minute": 8}
